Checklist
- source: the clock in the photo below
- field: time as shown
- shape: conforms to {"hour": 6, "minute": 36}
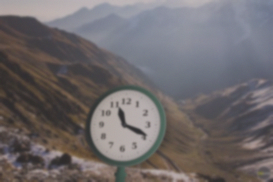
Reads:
{"hour": 11, "minute": 19}
